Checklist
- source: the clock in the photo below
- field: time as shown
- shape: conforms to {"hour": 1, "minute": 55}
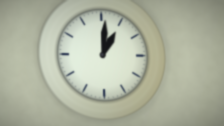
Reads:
{"hour": 1, "minute": 1}
